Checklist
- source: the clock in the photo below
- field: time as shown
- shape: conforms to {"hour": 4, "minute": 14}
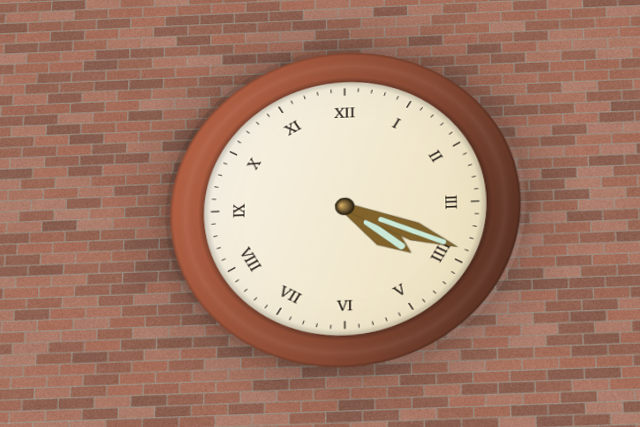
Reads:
{"hour": 4, "minute": 19}
